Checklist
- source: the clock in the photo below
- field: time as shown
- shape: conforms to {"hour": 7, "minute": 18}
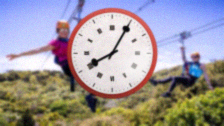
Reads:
{"hour": 8, "minute": 5}
